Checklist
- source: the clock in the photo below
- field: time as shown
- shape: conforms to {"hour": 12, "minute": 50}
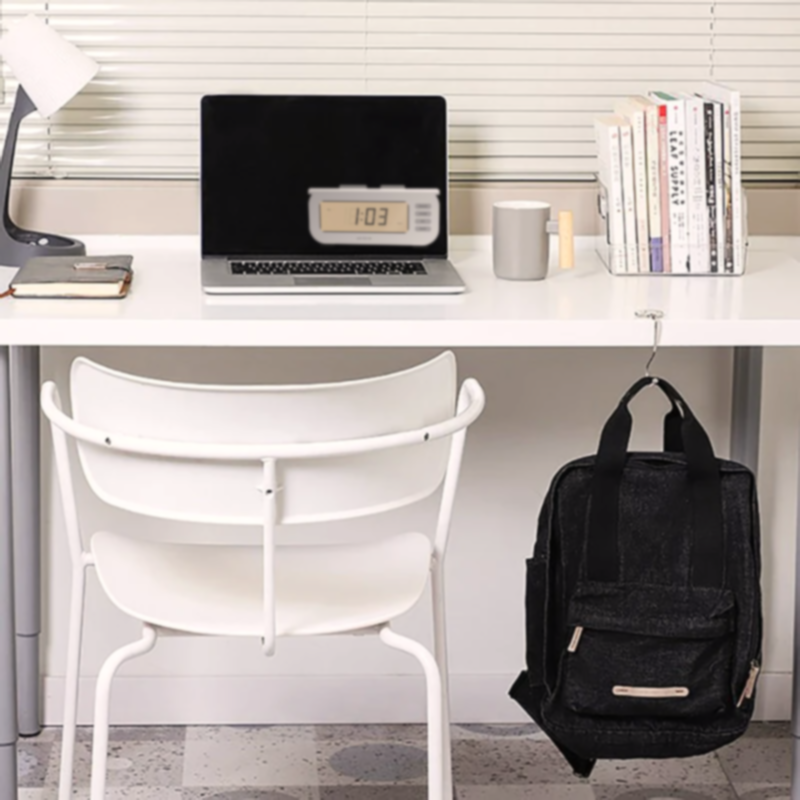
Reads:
{"hour": 1, "minute": 3}
